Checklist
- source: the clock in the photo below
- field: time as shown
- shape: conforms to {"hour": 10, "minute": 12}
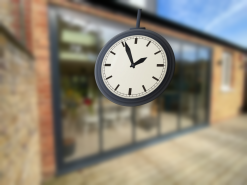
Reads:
{"hour": 1, "minute": 56}
